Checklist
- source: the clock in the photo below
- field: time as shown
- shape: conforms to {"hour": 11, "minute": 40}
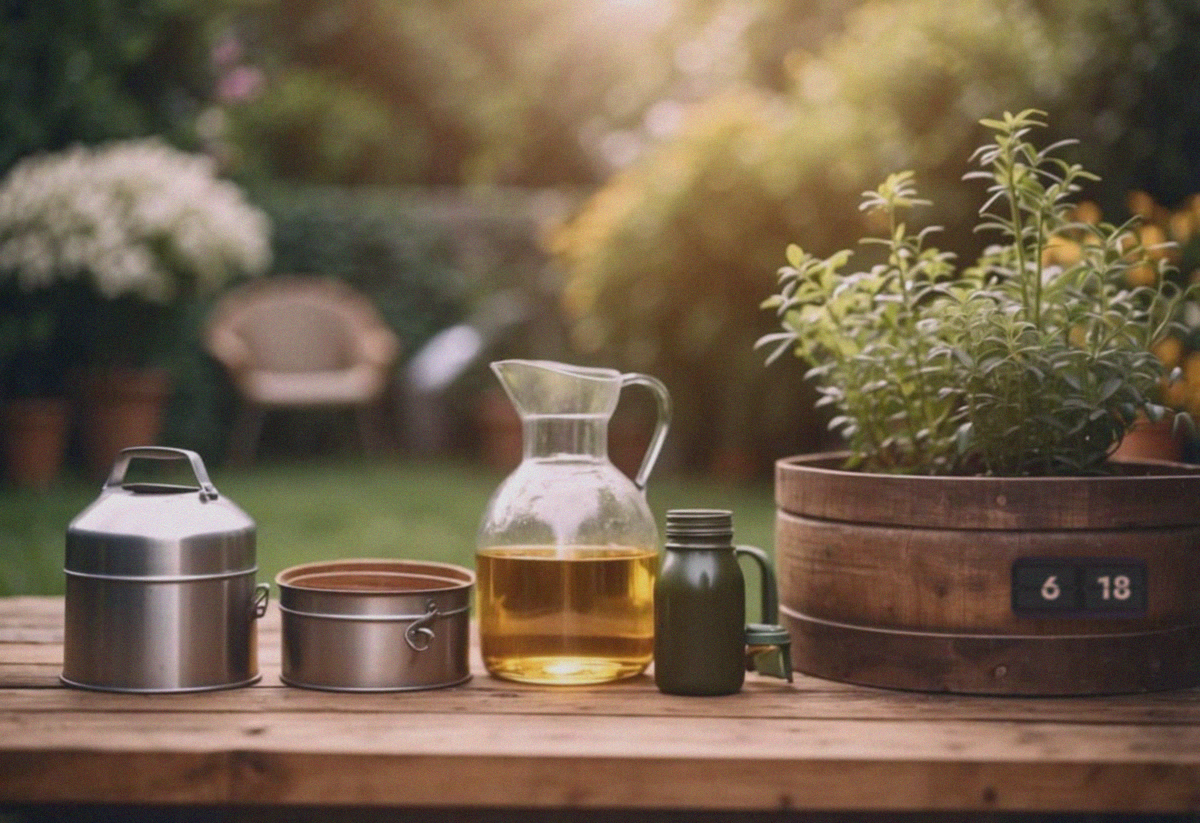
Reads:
{"hour": 6, "minute": 18}
